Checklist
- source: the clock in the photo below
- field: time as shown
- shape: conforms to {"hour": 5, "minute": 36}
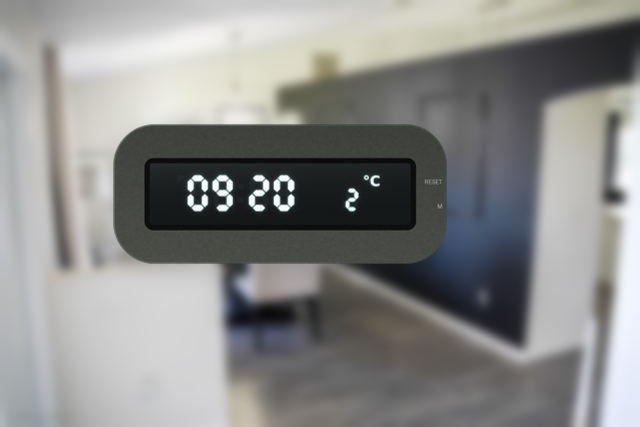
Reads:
{"hour": 9, "minute": 20}
